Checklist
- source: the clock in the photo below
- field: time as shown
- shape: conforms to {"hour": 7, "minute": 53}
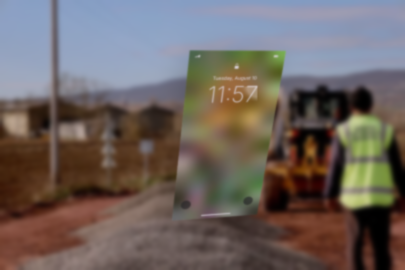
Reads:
{"hour": 11, "minute": 57}
